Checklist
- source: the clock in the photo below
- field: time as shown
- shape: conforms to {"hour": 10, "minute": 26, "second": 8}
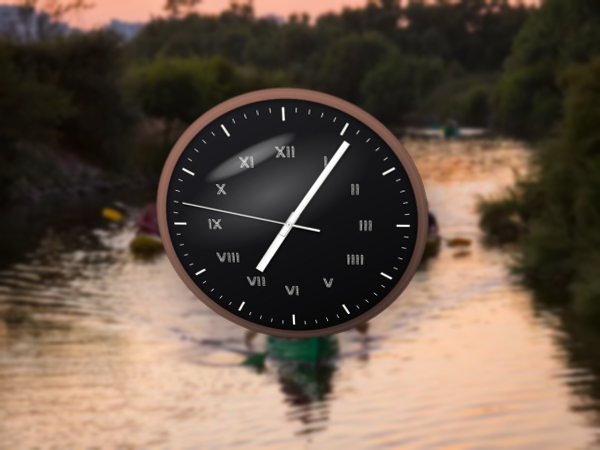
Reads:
{"hour": 7, "minute": 5, "second": 47}
